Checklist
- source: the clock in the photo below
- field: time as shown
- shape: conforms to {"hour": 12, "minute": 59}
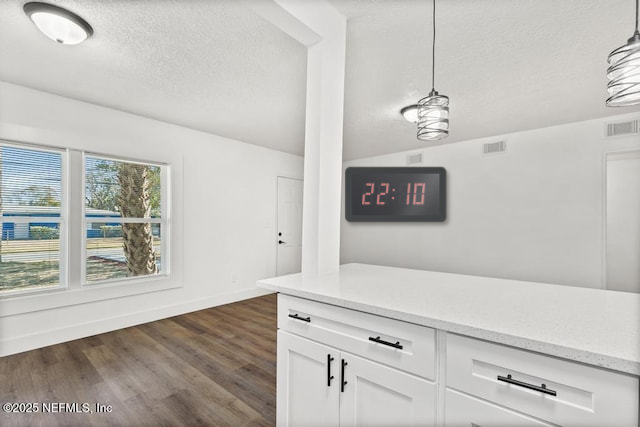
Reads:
{"hour": 22, "minute": 10}
